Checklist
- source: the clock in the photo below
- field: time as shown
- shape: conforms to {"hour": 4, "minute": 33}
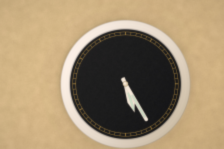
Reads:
{"hour": 5, "minute": 25}
